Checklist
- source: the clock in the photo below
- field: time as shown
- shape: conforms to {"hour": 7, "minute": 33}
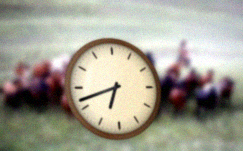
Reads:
{"hour": 6, "minute": 42}
